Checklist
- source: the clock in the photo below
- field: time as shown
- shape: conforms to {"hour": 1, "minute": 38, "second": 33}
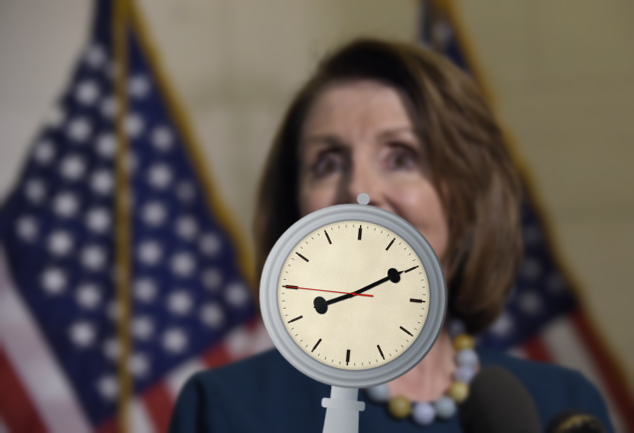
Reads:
{"hour": 8, "minute": 9, "second": 45}
